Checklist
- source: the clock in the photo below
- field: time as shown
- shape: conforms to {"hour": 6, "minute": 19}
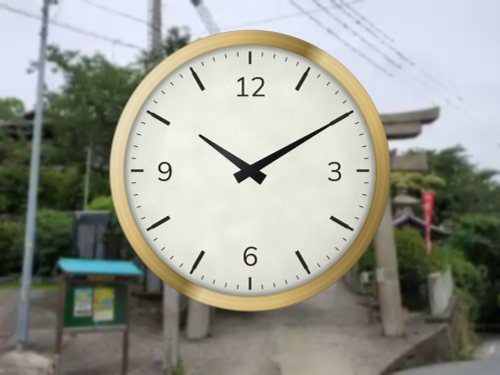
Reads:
{"hour": 10, "minute": 10}
